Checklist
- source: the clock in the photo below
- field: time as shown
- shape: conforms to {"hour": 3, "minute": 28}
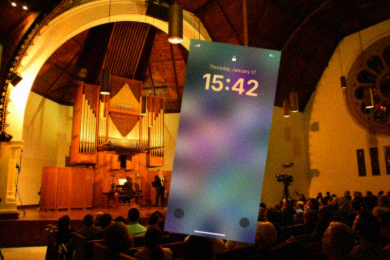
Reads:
{"hour": 15, "minute": 42}
